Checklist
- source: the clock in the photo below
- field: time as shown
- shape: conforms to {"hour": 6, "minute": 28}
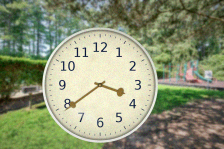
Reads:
{"hour": 3, "minute": 39}
